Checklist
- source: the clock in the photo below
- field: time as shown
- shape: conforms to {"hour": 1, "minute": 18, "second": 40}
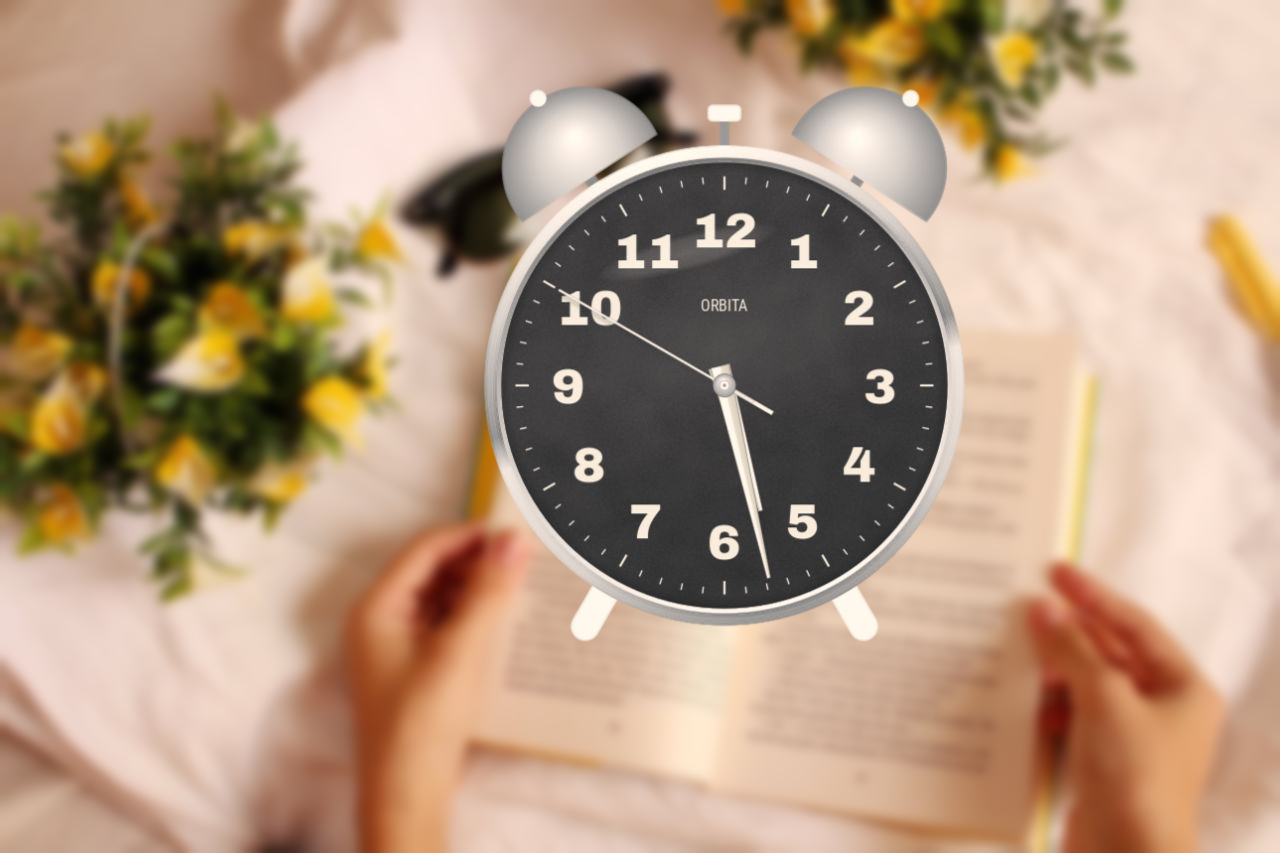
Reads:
{"hour": 5, "minute": 27, "second": 50}
